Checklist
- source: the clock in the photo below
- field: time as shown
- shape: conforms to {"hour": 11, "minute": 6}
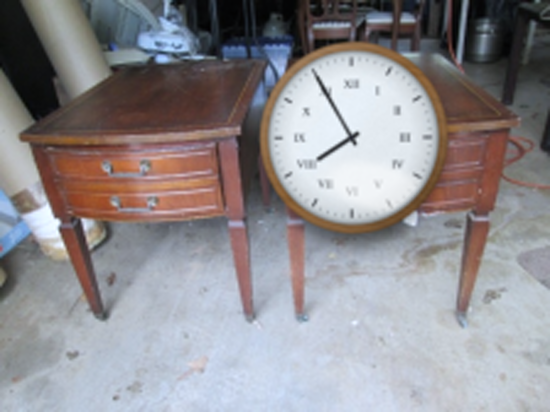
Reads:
{"hour": 7, "minute": 55}
